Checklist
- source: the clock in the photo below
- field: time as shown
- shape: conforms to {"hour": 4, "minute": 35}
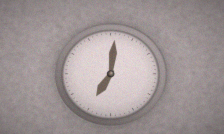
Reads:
{"hour": 7, "minute": 1}
